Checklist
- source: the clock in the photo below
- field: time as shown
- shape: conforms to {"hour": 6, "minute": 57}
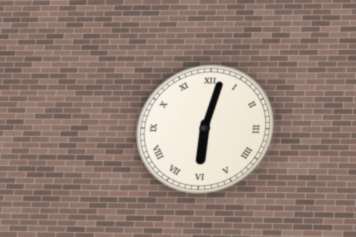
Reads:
{"hour": 6, "minute": 2}
